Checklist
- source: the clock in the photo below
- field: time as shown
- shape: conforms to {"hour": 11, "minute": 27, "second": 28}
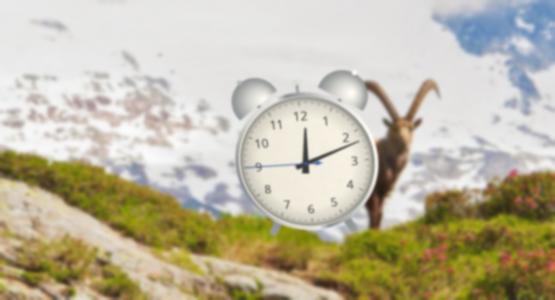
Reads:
{"hour": 12, "minute": 11, "second": 45}
